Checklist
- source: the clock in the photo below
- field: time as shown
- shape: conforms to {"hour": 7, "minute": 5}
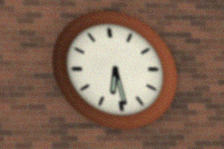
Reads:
{"hour": 6, "minute": 29}
